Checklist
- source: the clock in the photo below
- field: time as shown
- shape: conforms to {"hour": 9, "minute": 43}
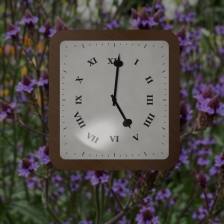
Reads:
{"hour": 5, "minute": 1}
